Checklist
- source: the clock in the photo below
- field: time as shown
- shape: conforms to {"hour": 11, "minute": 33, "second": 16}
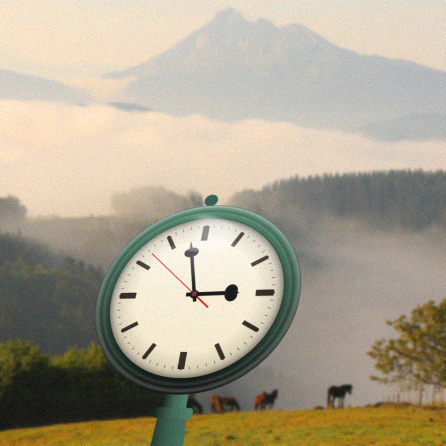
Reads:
{"hour": 2, "minute": 57, "second": 52}
